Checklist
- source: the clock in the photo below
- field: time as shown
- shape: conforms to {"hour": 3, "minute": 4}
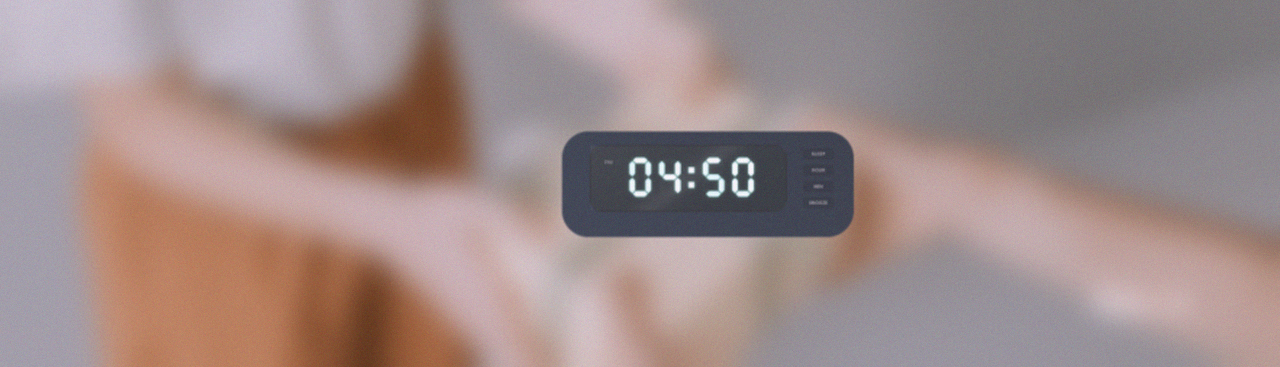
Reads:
{"hour": 4, "minute": 50}
